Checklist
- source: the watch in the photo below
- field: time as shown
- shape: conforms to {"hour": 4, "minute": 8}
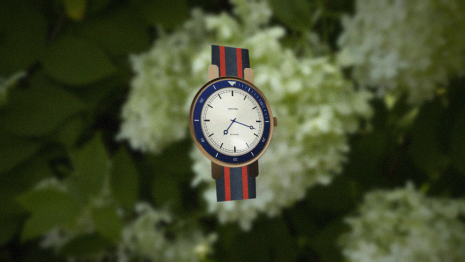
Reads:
{"hour": 7, "minute": 18}
